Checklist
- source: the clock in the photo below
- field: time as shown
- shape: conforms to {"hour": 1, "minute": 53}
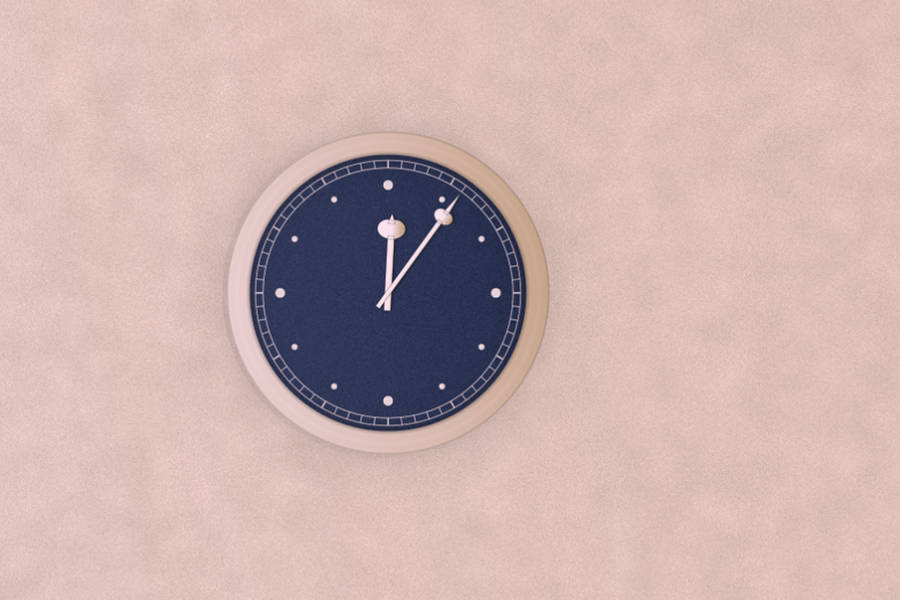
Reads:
{"hour": 12, "minute": 6}
